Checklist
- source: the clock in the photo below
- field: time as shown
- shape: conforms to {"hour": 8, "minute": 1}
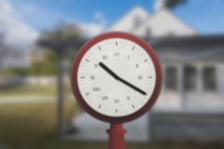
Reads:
{"hour": 10, "minute": 20}
